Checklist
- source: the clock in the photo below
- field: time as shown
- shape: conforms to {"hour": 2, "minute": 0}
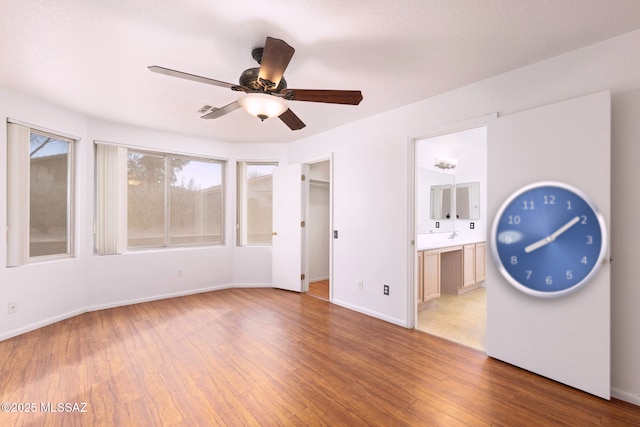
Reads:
{"hour": 8, "minute": 9}
